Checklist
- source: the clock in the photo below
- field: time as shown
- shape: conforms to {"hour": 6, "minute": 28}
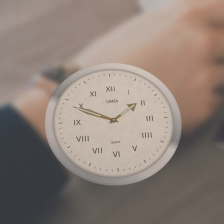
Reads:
{"hour": 1, "minute": 49}
